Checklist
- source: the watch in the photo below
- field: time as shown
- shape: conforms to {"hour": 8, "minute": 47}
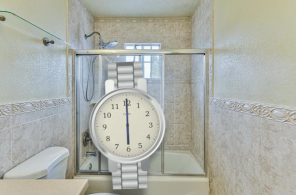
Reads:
{"hour": 6, "minute": 0}
